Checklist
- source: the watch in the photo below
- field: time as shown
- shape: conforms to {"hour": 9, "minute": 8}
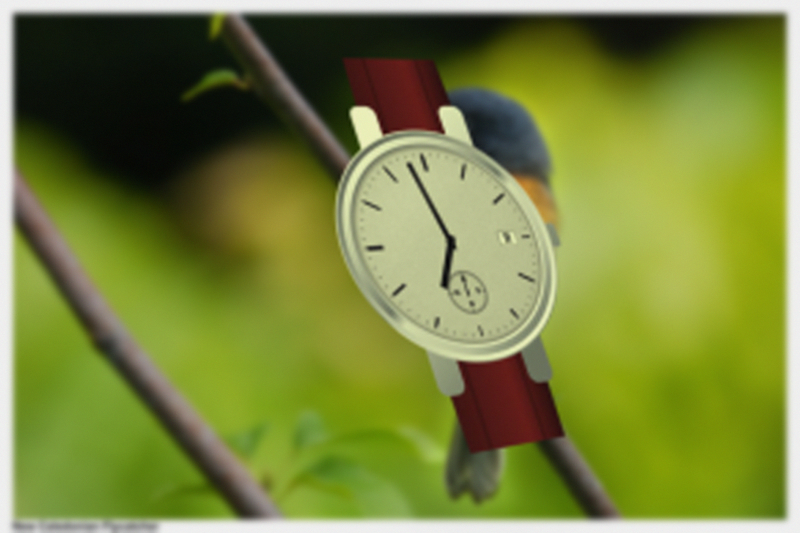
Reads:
{"hour": 6, "minute": 58}
